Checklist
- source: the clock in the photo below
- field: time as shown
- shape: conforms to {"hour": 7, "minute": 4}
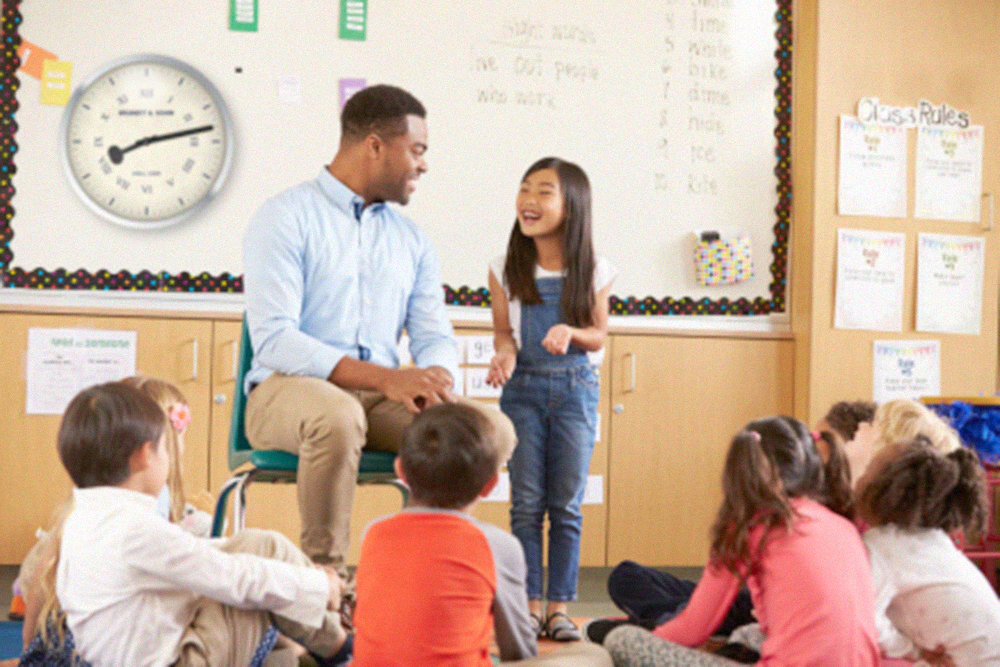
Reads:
{"hour": 8, "minute": 13}
